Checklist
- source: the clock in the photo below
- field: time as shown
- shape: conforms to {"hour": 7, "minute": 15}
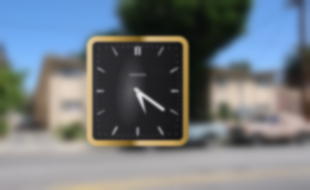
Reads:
{"hour": 5, "minute": 21}
